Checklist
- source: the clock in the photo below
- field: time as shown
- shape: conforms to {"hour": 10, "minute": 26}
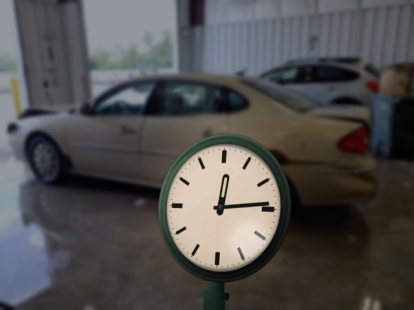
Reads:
{"hour": 12, "minute": 14}
